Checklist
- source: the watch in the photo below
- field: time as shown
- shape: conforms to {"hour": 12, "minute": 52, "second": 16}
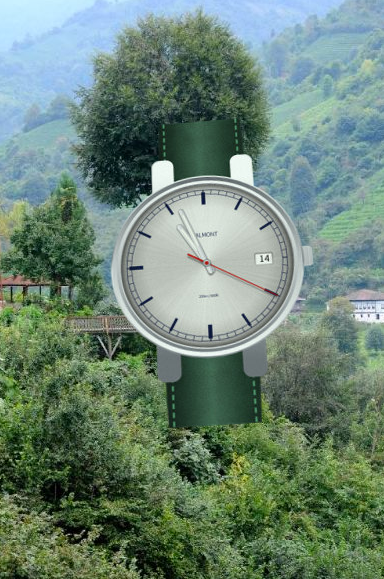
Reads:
{"hour": 10, "minute": 56, "second": 20}
